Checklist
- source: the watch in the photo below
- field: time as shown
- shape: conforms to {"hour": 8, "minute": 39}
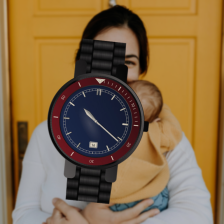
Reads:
{"hour": 10, "minute": 21}
